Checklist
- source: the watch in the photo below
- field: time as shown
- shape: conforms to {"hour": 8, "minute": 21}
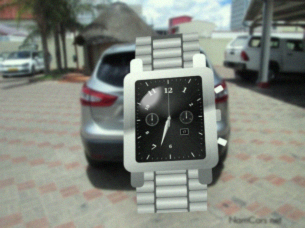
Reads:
{"hour": 6, "minute": 33}
